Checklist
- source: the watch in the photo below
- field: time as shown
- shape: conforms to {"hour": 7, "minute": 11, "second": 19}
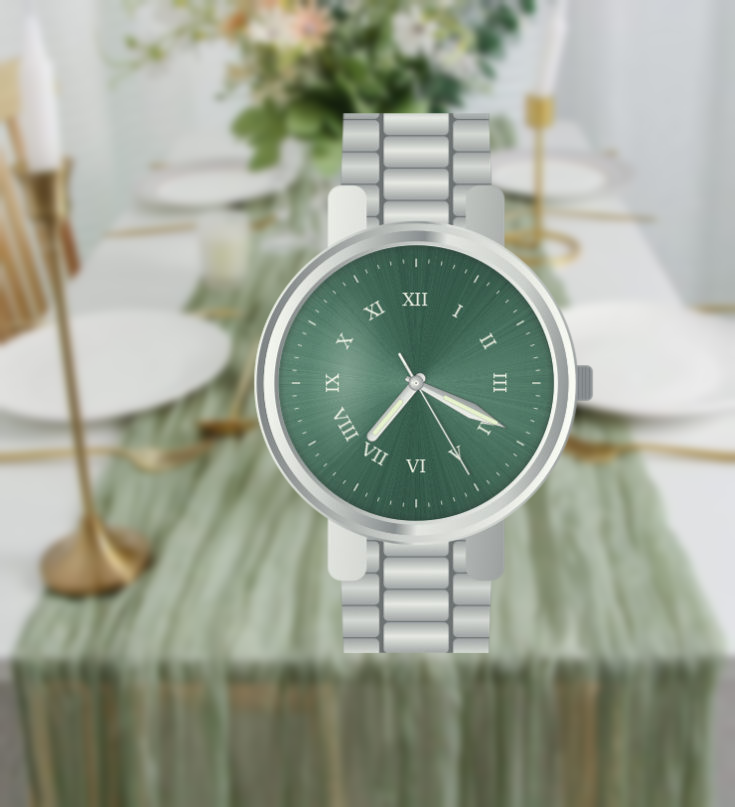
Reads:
{"hour": 7, "minute": 19, "second": 25}
